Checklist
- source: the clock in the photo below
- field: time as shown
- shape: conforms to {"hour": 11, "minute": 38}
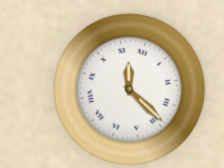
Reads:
{"hour": 11, "minute": 19}
